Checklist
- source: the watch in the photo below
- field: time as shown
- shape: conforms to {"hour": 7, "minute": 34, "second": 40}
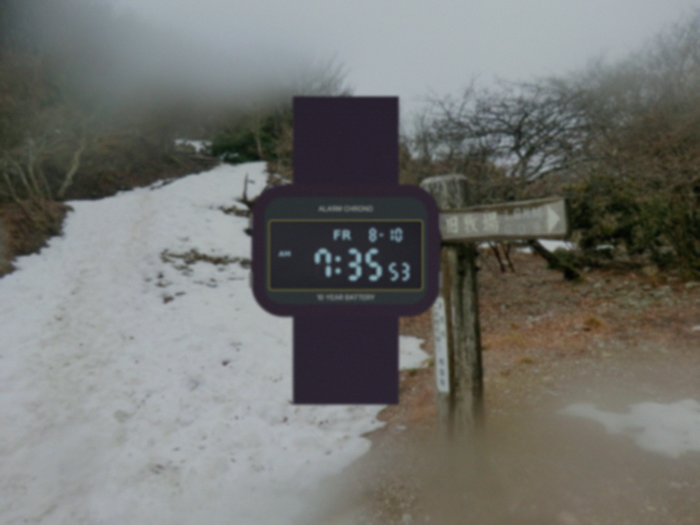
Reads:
{"hour": 7, "minute": 35, "second": 53}
